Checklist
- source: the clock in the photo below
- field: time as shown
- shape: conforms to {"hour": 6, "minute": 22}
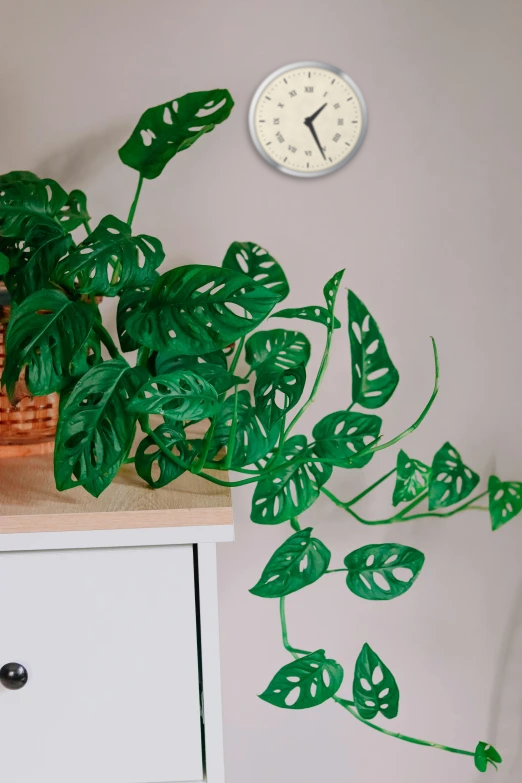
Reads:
{"hour": 1, "minute": 26}
